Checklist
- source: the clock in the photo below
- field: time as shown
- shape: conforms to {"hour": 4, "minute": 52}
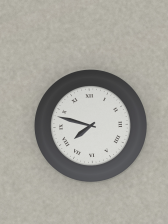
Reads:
{"hour": 7, "minute": 48}
